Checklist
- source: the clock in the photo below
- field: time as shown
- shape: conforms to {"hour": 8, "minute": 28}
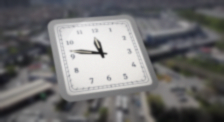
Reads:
{"hour": 11, "minute": 47}
